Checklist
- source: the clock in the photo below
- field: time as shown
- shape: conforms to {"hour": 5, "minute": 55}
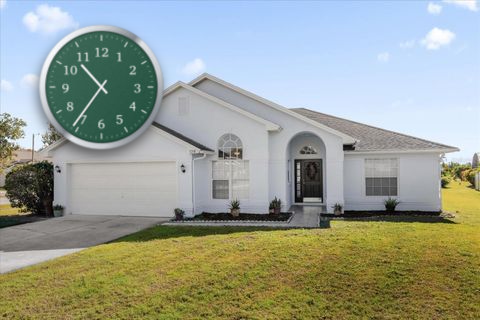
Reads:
{"hour": 10, "minute": 36}
